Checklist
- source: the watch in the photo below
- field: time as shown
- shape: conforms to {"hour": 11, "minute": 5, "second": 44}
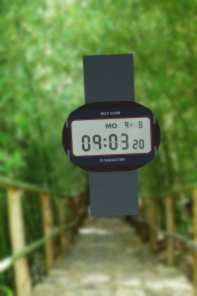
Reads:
{"hour": 9, "minute": 3, "second": 20}
